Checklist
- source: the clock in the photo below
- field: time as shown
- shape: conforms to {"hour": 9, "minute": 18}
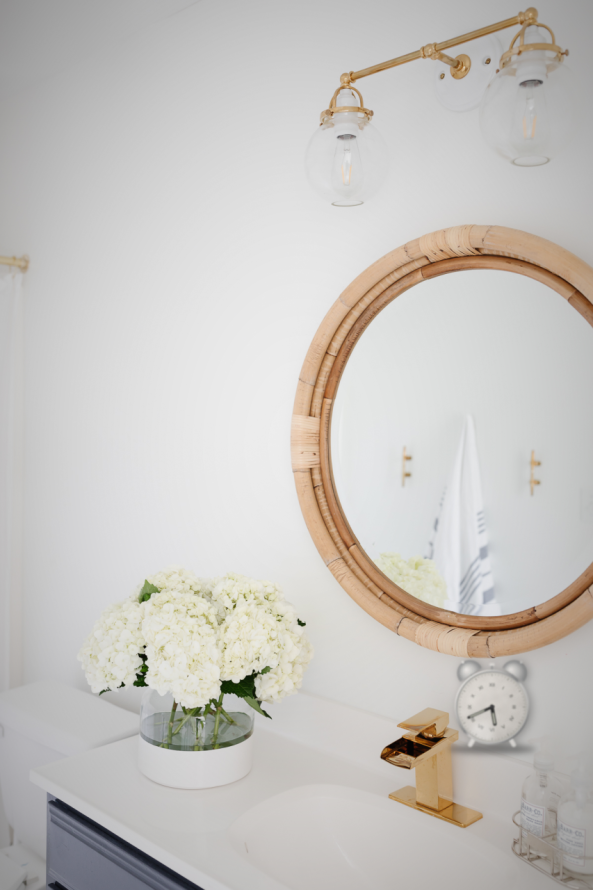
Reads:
{"hour": 5, "minute": 41}
